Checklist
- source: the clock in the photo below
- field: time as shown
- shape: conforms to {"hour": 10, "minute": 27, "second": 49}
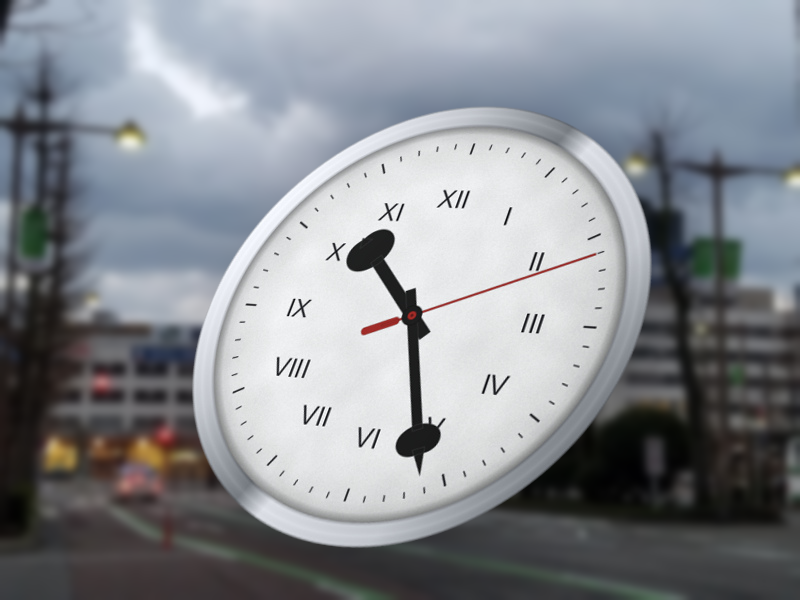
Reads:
{"hour": 10, "minute": 26, "second": 11}
